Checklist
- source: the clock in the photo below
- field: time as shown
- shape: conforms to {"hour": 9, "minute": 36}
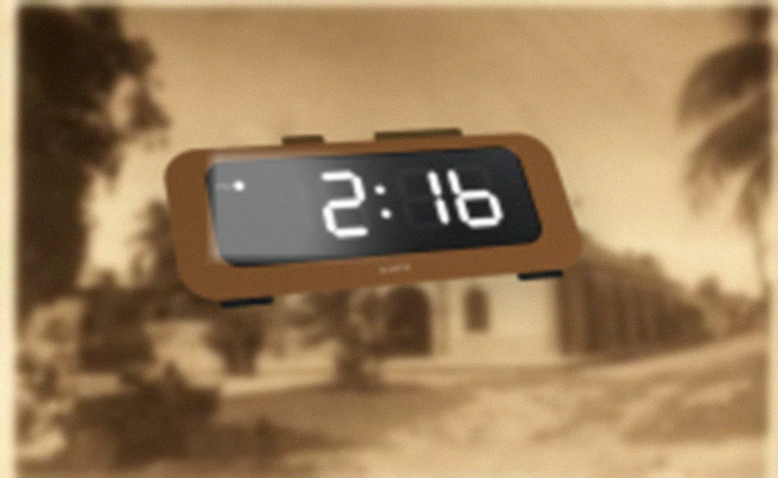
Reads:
{"hour": 2, "minute": 16}
